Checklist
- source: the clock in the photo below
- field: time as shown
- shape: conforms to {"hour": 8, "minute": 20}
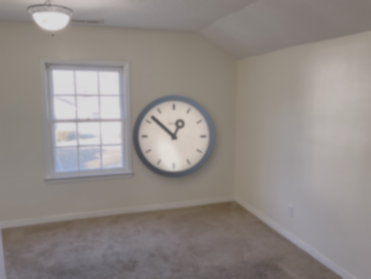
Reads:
{"hour": 12, "minute": 52}
